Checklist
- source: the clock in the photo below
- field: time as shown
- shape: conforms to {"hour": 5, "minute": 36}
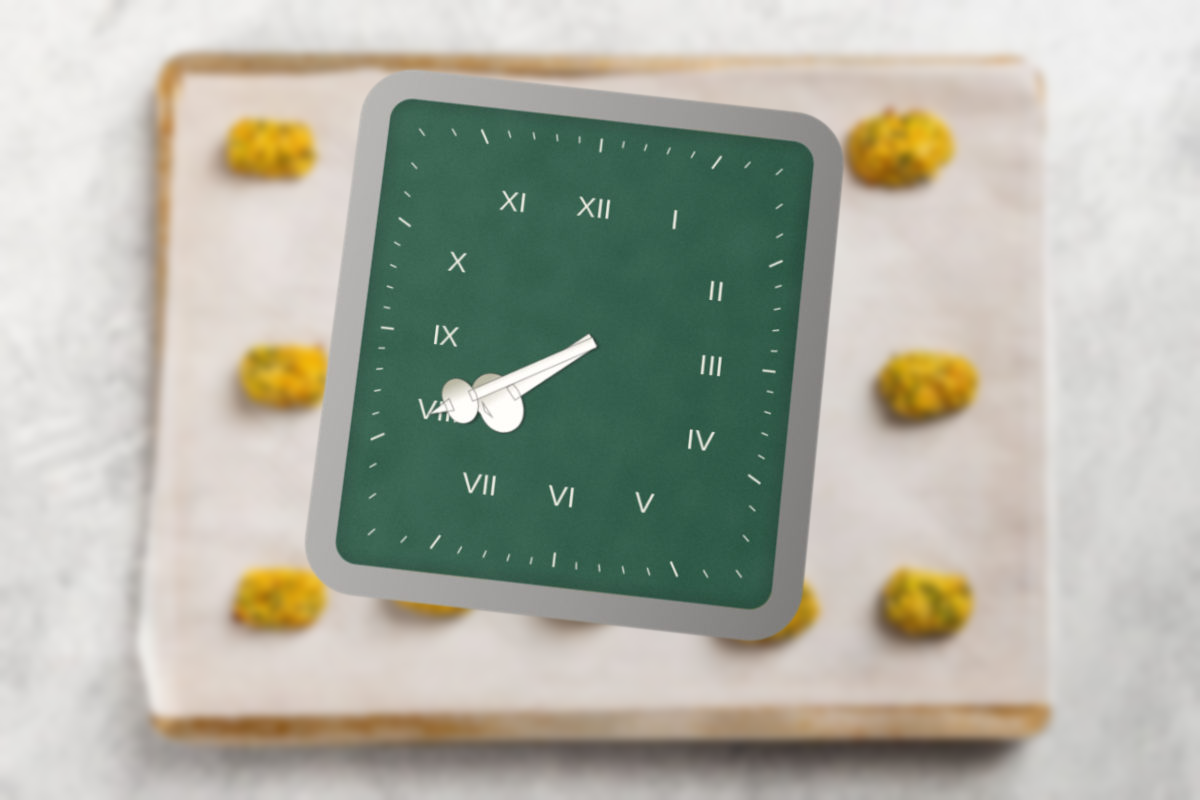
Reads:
{"hour": 7, "minute": 40}
